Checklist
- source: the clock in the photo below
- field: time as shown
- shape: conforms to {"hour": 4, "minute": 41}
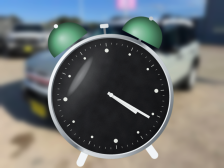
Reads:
{"hour": 4, "minute": 21}
